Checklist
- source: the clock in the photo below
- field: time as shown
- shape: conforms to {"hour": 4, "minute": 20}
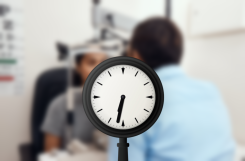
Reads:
{"hour": 6, "minute": 32}
